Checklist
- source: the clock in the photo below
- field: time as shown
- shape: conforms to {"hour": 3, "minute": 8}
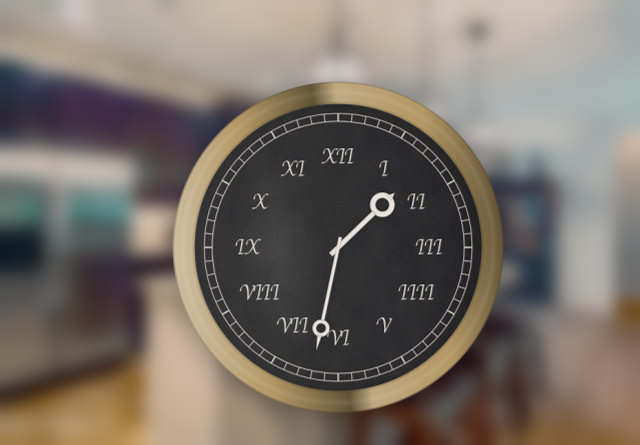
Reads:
{"hour": 1, "minute": 32}
